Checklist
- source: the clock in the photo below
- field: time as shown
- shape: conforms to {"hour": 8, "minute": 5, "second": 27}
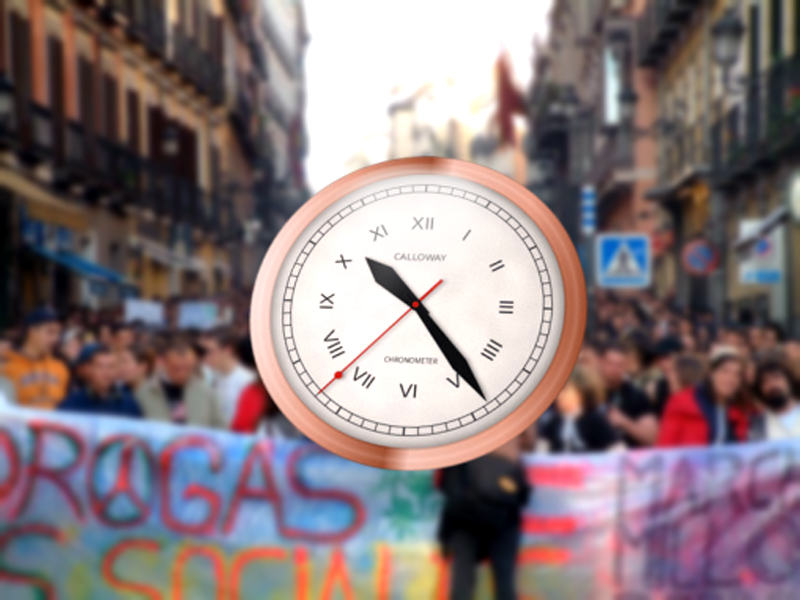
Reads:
{"hour": 10, "minute": 23, "second": 37}
